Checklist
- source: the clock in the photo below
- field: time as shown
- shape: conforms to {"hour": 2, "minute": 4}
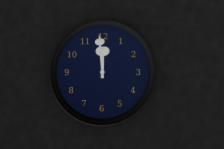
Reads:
{"hour": 11, "minute": 59}
